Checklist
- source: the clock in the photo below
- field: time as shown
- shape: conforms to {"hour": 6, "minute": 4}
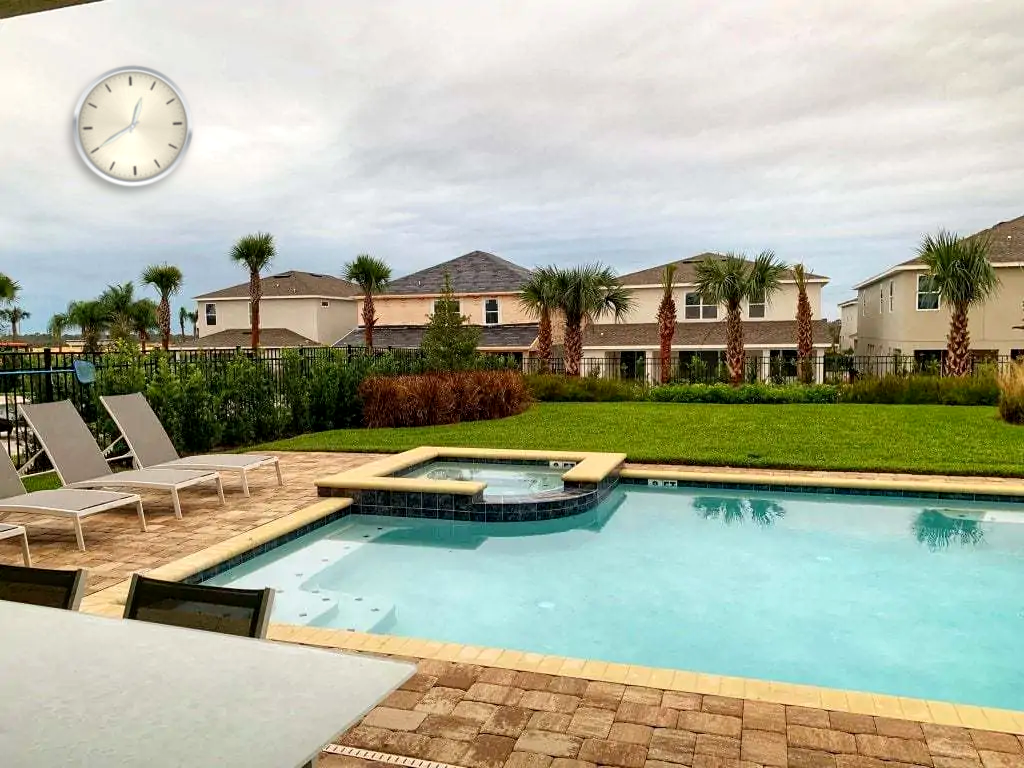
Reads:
{"hour": 12, "minute": 40}
